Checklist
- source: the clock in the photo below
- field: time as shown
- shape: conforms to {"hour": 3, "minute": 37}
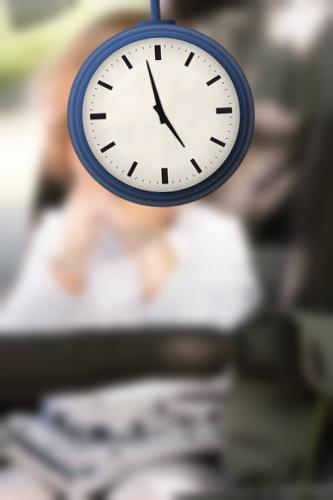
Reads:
{"hour": 4, "minute": 58}
